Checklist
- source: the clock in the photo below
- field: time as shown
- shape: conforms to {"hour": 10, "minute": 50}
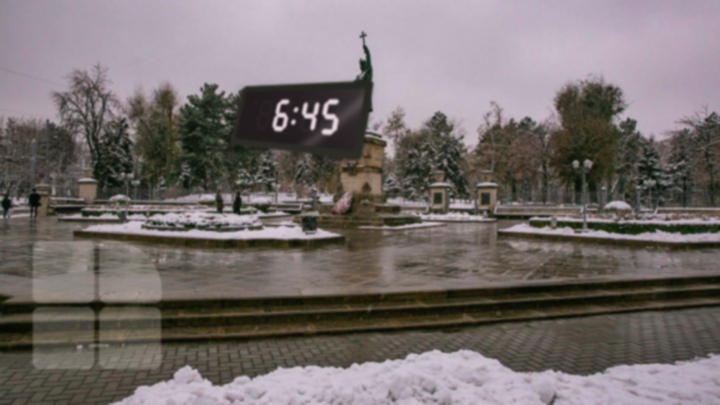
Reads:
{"hour": 6, "minute": 45}
